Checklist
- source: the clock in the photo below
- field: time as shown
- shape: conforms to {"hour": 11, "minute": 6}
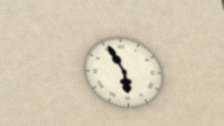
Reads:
{"hour": 5, "minute": 56}
